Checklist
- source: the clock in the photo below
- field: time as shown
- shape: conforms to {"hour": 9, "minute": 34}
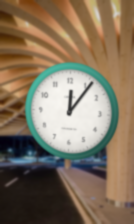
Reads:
{"hour": 12, "minute": 6}
